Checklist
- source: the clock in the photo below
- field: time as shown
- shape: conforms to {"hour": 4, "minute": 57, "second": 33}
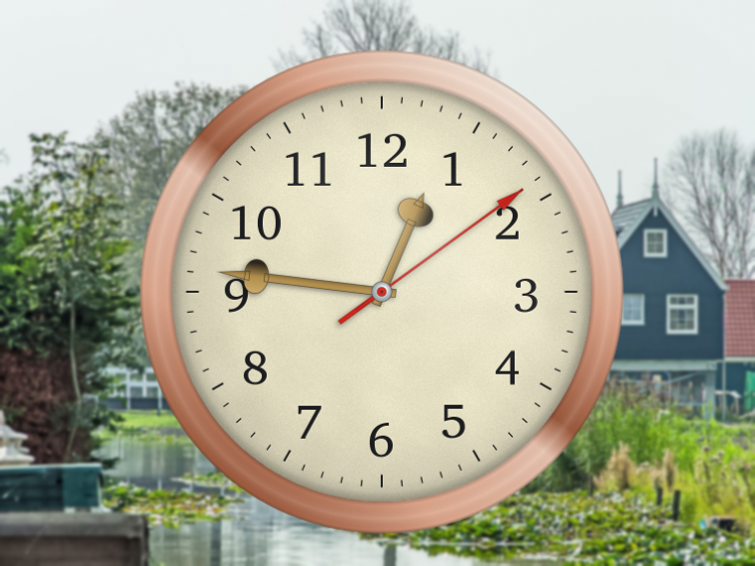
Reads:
{"hour": 12, "minute": 46, "second": 9}
